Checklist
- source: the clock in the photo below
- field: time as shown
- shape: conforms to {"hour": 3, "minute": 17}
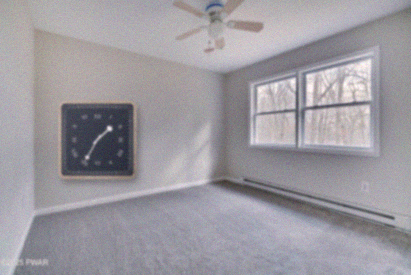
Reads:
{"hour": 1, "minute": 35}
